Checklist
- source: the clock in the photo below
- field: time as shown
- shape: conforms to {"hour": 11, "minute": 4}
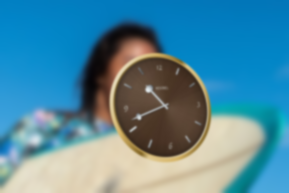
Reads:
{"hour": 10, "minute": 42}
